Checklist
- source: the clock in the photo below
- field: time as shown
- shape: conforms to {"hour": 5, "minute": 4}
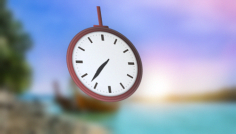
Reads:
{"hour": 7, "minute": 37}
